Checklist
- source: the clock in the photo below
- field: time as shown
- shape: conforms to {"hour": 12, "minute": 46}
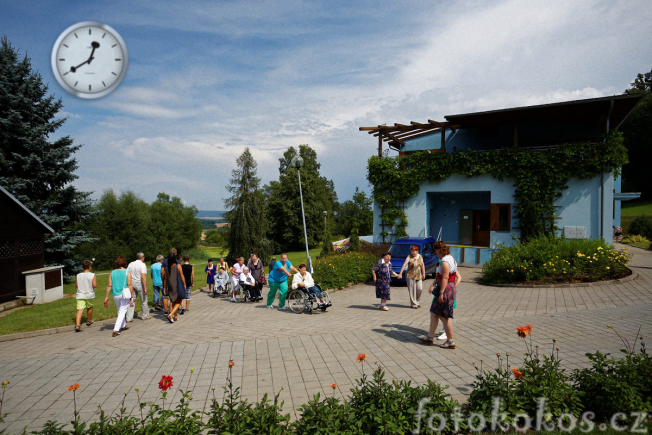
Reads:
{"hour": 12, "minute": 40}
